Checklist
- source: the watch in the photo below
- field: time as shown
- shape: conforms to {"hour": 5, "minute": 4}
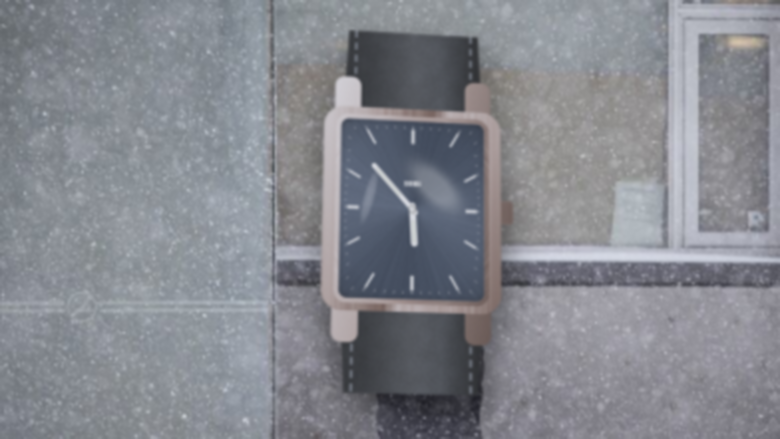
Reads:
{"hour": 5, "minute": 53}
